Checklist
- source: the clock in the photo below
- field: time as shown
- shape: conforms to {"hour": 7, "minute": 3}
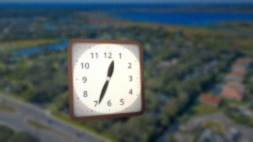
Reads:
{"hour": 12, "minute": 34}
